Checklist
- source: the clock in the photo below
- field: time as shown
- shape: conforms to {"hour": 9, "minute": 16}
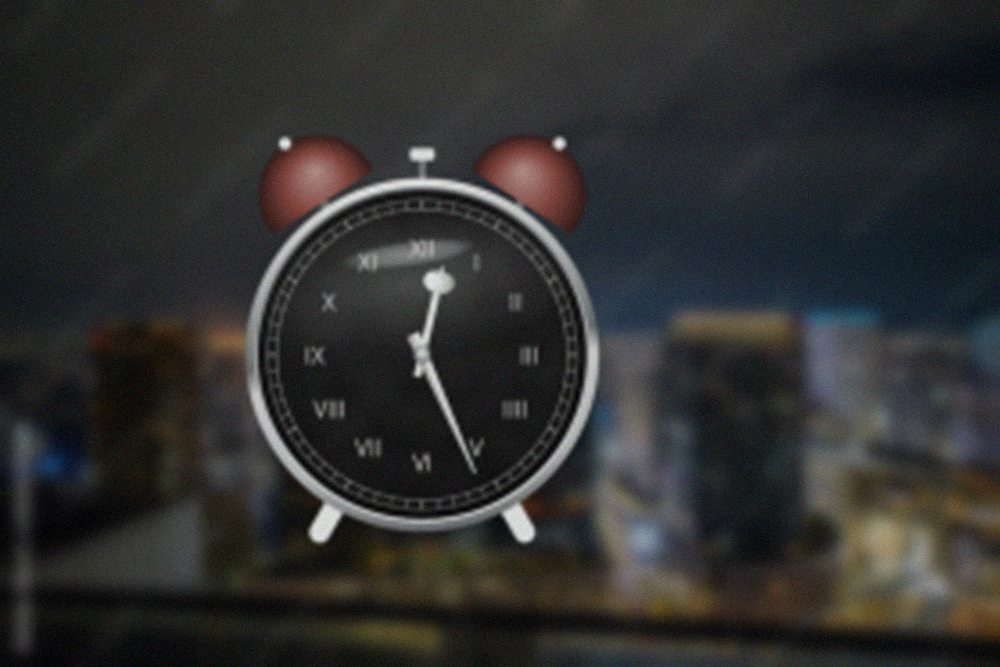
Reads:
{"hour": 12, "minute": 26}
